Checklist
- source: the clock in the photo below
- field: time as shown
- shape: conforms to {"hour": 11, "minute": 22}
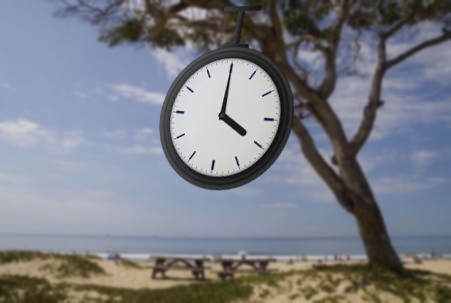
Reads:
{"hour": 4, "minute": 0}
